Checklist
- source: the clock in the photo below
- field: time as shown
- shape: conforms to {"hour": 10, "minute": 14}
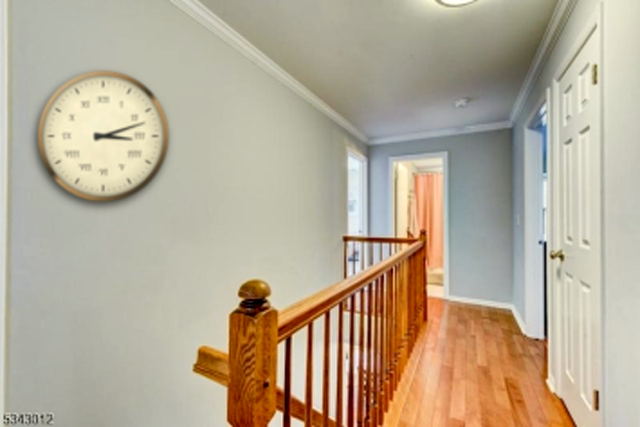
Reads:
{"hour": 3, "minute": 12}
